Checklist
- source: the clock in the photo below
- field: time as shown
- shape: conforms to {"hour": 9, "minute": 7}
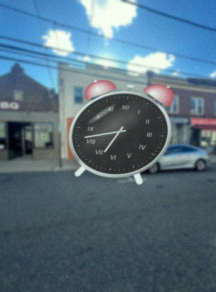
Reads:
{"hour": 6, "minute": 42}
